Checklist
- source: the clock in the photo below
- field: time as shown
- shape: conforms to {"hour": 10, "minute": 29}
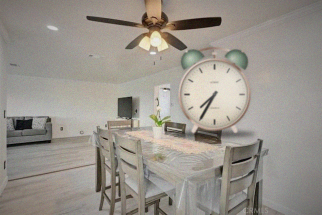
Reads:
{"hour": 7, "minute": 35}
